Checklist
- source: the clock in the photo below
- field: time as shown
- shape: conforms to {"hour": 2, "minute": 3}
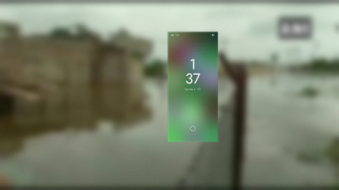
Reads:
{"hour": 1, "minute": 37}
